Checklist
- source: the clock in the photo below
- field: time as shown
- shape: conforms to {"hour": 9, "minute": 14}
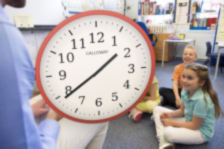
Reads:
{"hour": 1, "minute": 39}
